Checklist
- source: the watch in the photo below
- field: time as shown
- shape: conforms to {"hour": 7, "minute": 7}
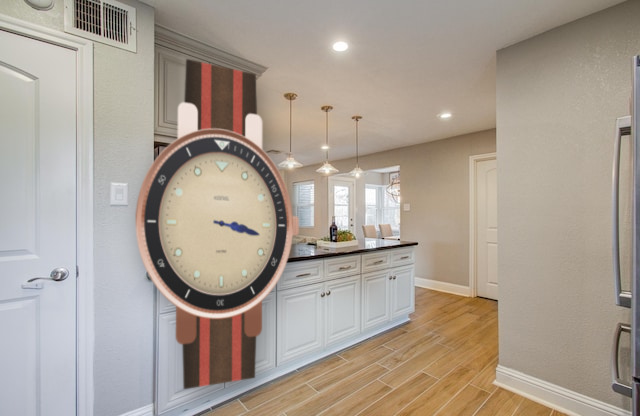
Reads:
{"hour": 3, "minute": 17}
